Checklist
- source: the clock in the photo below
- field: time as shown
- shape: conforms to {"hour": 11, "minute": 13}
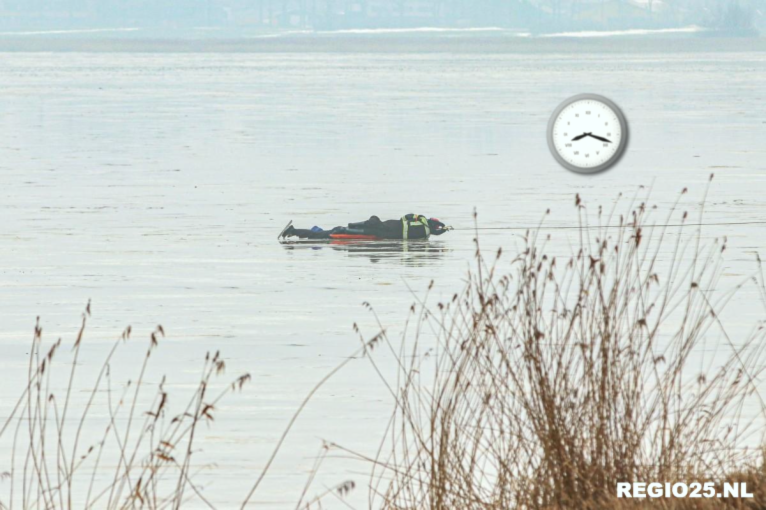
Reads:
{"hour": 8, "minute": 18}
